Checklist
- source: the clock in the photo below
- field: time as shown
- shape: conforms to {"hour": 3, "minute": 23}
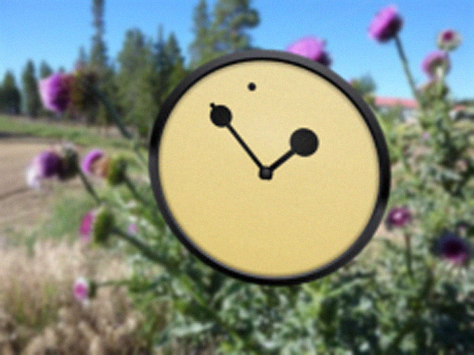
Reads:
{"hour": 1, "minute": 55}
